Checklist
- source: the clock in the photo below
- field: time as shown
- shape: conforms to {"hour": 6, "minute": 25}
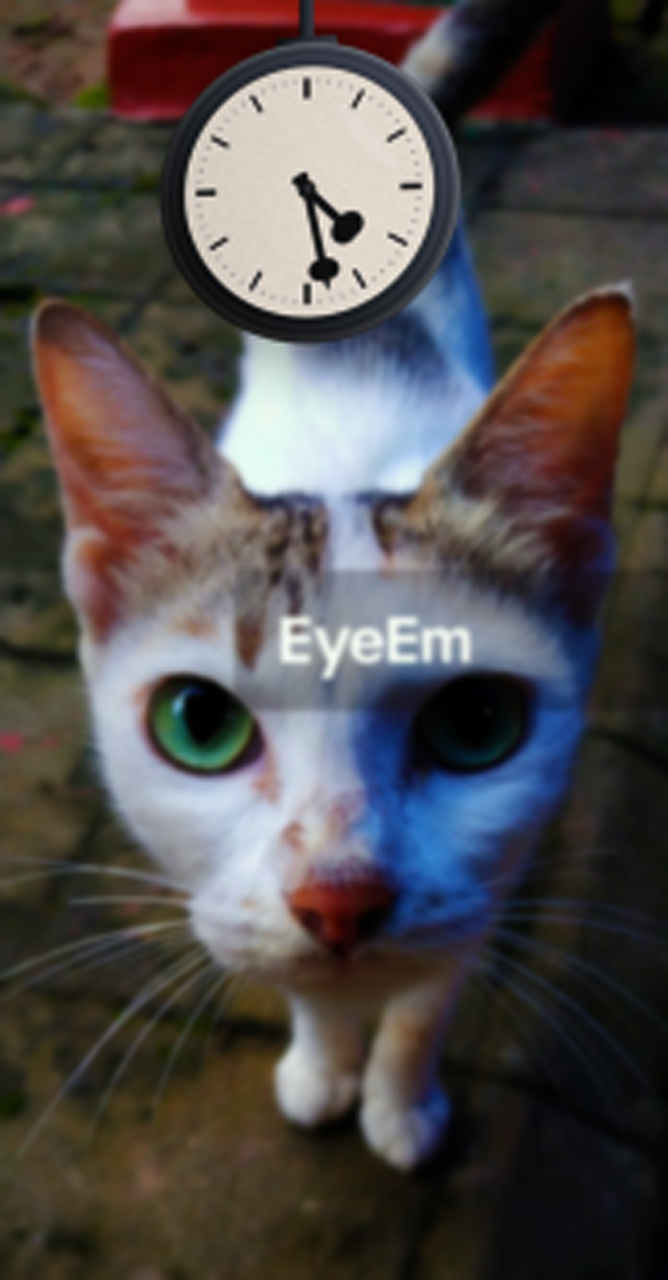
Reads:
{"hour": 4, "minute": 28}
